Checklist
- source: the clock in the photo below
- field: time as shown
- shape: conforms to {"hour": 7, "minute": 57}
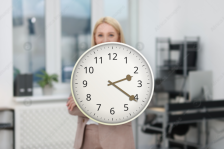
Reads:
{"hour": 2, "minute": 21}
